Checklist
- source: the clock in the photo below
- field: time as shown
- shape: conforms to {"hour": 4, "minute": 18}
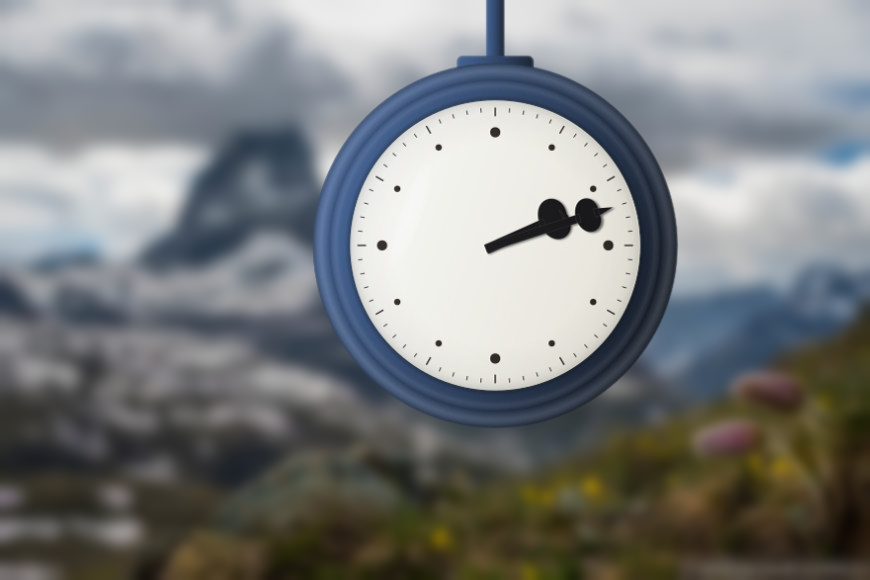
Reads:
{"hour": 2, "minute": 12}
